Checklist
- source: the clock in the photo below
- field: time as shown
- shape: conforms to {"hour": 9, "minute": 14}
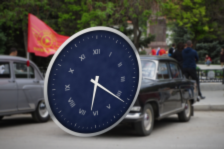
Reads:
{"hour": 6, "minute": 21}
